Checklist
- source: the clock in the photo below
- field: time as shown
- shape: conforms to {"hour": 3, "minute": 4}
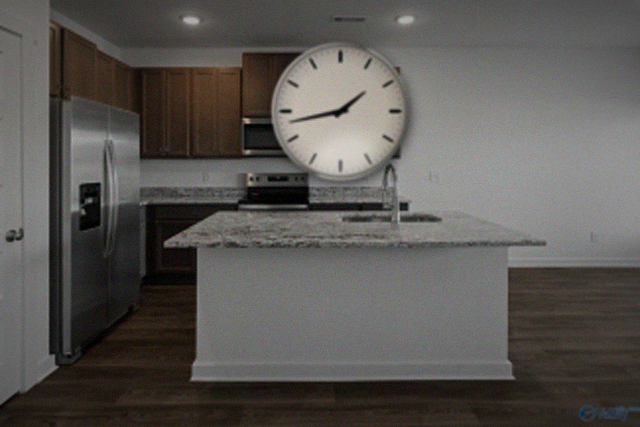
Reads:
{"hour": 1, "minute": 43}
